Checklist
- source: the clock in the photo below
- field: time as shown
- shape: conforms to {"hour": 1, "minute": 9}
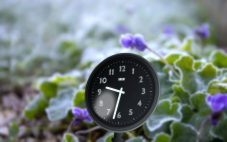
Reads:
{"hour": 9, "minute": 32}
